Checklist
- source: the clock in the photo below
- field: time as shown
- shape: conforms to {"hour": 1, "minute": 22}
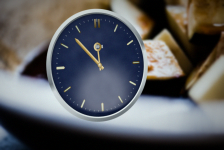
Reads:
{"hour": 11, "minute": 53}
